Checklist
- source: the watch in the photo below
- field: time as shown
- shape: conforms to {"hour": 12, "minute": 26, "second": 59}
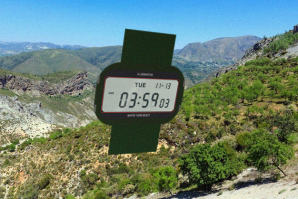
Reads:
{"hour": 3, "minute": 59, "second": 3}
